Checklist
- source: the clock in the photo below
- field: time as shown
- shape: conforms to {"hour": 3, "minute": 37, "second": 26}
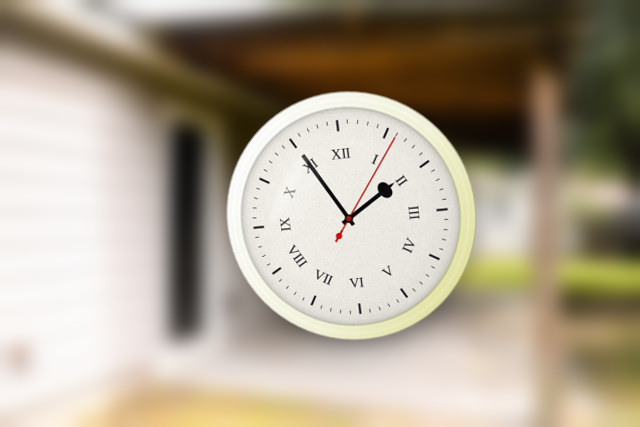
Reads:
{"hour": 1, "minute": 55, "second": 6}
